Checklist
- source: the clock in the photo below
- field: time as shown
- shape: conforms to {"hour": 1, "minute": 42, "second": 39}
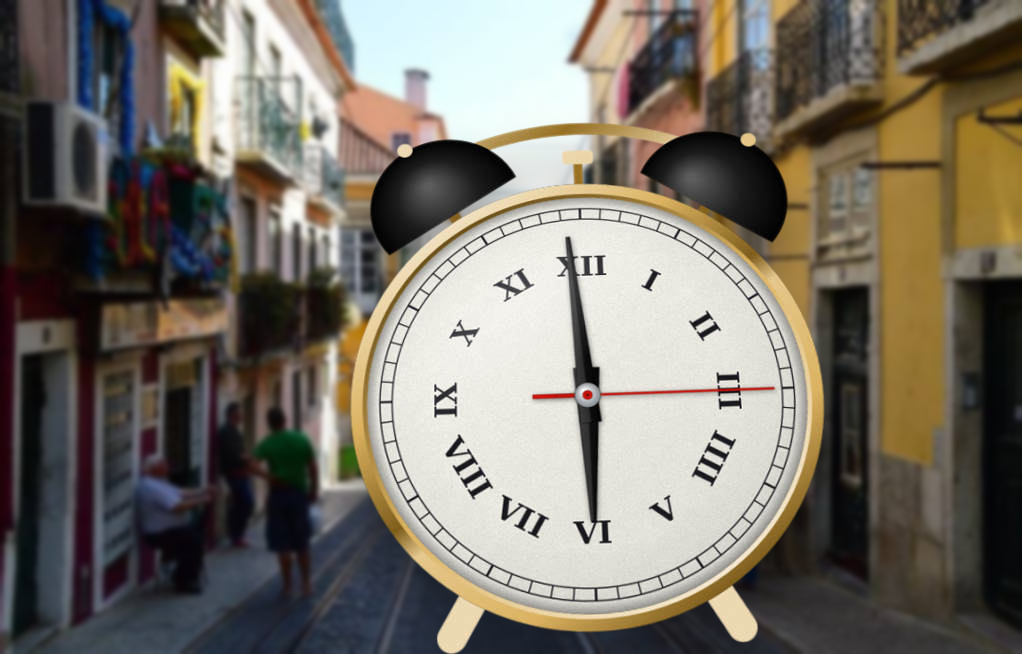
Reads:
{"hour": 5, "minute": 59, "second": 15}
